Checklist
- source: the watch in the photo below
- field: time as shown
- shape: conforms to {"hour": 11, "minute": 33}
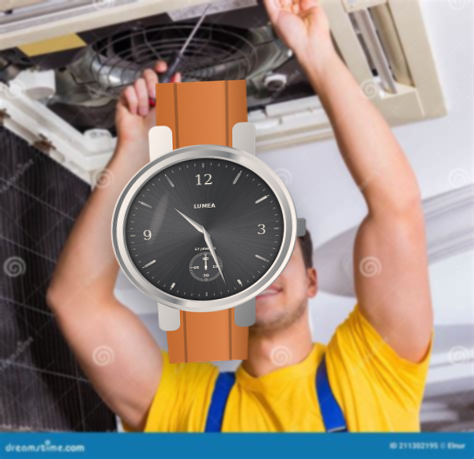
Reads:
{"hour": 10, "minute": 27}
